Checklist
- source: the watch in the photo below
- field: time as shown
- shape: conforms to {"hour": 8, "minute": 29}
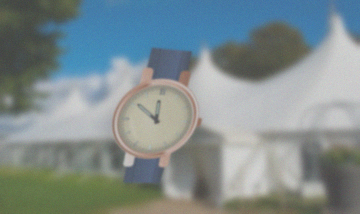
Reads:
{"hour": 11, "minute": 51}
